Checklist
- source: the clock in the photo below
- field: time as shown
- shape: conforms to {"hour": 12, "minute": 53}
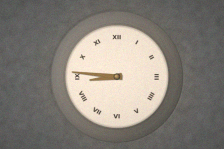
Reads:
{"hour": 8, "minute": 46}
